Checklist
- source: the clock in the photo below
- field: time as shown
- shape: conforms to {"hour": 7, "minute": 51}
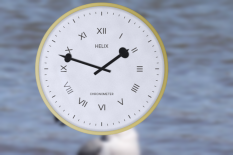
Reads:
{"hour": 1, "minute": 48}
